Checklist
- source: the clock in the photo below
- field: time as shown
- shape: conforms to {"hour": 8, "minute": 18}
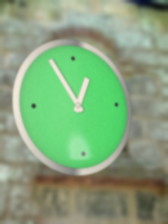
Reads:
{"hour": 12, "minute": 55}
